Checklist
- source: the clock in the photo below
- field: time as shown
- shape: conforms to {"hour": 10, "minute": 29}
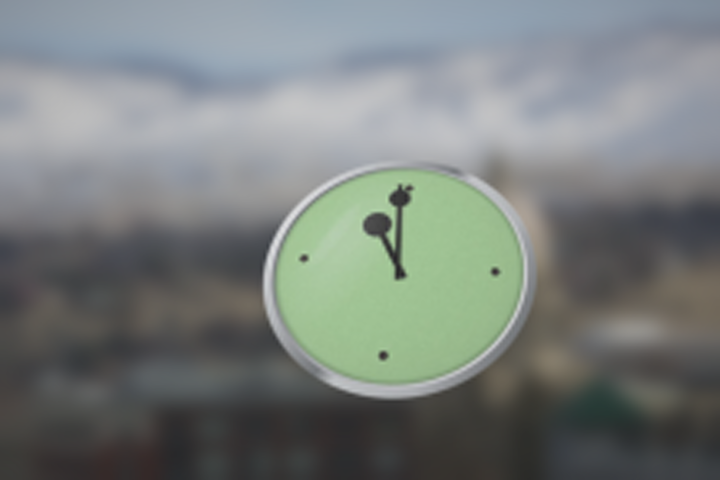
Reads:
{"hour": 10, "minute": 59}
